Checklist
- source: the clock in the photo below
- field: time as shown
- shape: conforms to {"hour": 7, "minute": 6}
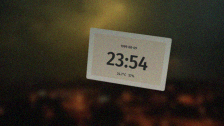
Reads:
{"hour": 23, "minute": 54}
